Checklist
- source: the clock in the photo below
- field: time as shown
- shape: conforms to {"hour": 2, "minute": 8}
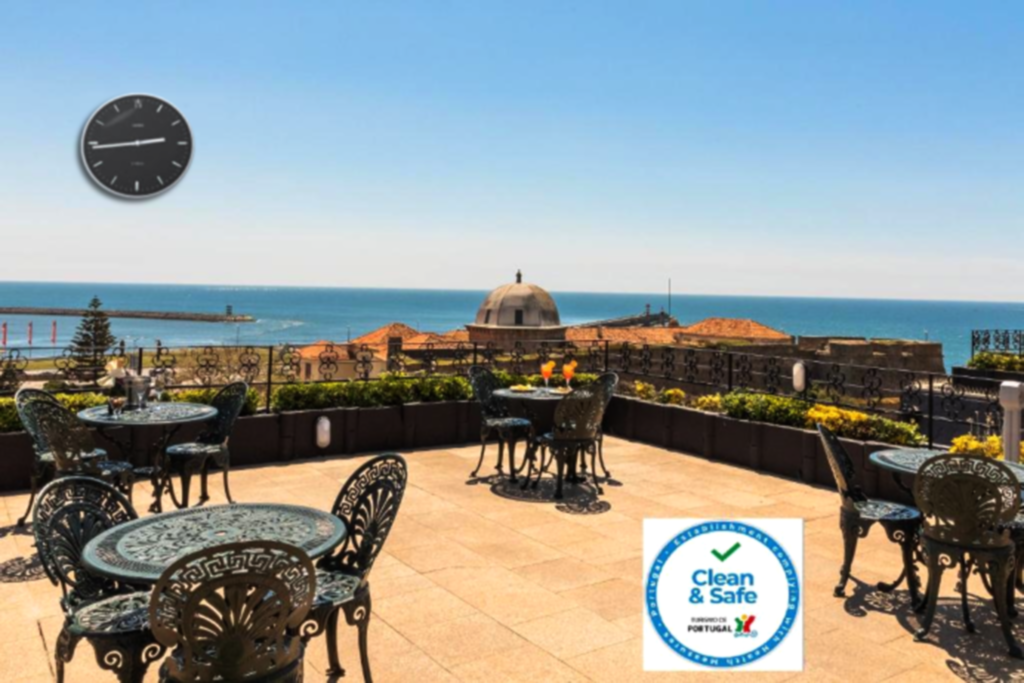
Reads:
{"hour": 2, "minute": 44}
